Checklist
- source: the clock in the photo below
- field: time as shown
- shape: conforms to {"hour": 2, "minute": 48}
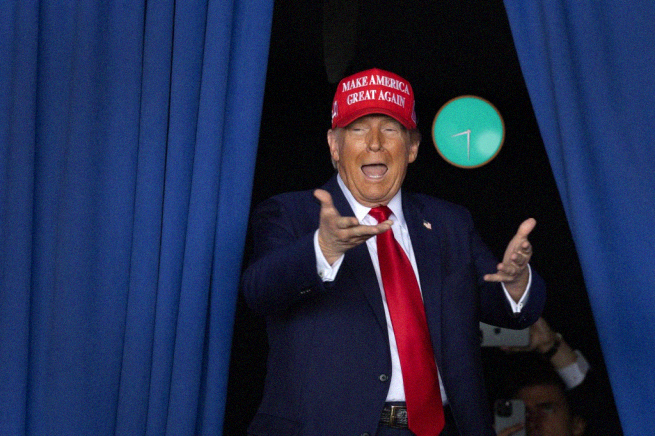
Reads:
{"hour": 8, "minute": 30}
